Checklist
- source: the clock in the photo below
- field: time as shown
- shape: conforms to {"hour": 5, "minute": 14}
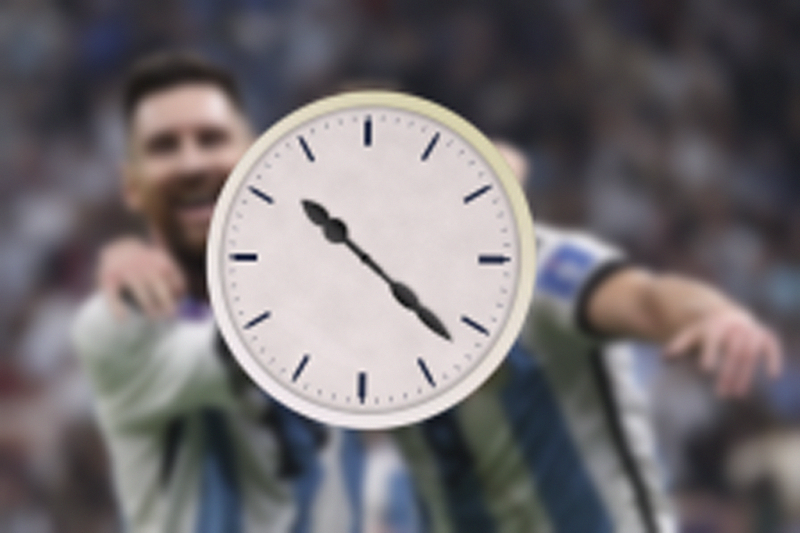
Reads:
{"hour": 10, "minute": 22}
